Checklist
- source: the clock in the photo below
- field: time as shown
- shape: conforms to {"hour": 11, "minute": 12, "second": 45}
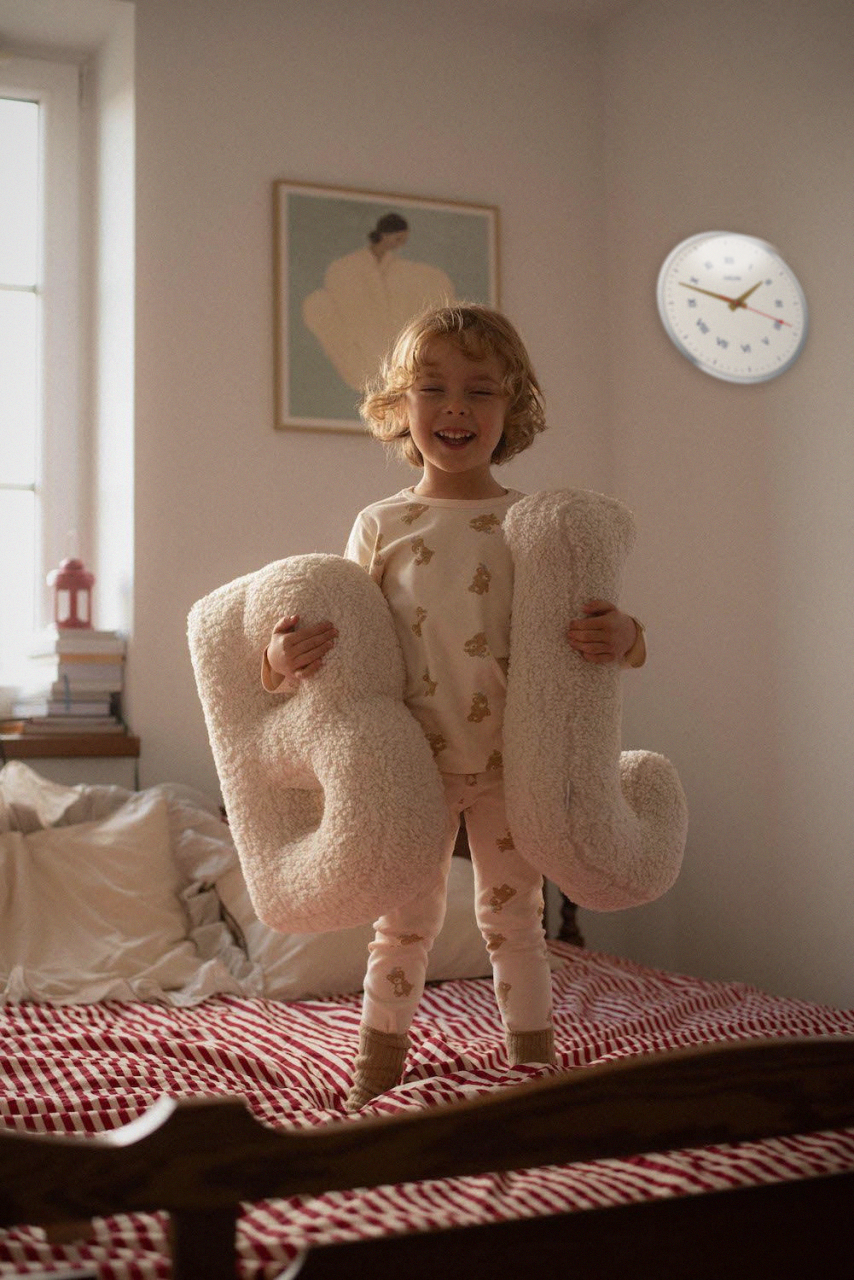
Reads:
{"hour": 1, "minute": 48, "second": 19}
